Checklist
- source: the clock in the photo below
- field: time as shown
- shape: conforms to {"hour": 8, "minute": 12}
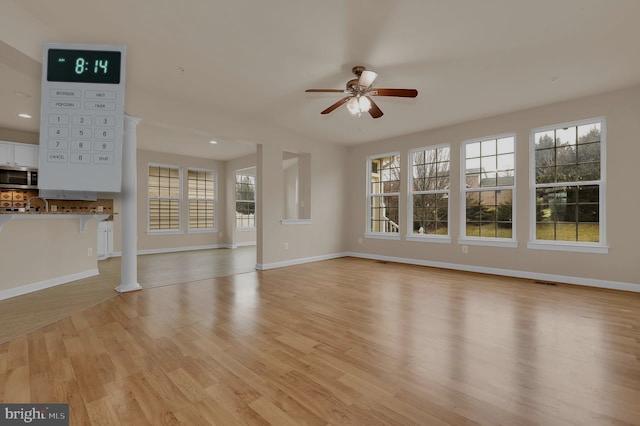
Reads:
{"hour": 8, "minute": 14}
